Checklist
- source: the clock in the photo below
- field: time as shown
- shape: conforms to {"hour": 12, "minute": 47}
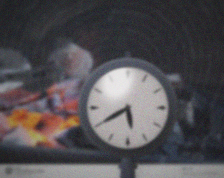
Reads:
{"hour": 5, "minute": 40}
